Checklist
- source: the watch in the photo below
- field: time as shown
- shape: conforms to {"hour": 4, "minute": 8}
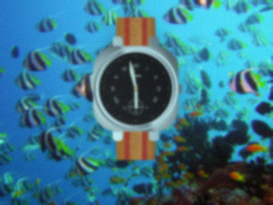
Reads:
{"hour": 5, "minute": 58}
